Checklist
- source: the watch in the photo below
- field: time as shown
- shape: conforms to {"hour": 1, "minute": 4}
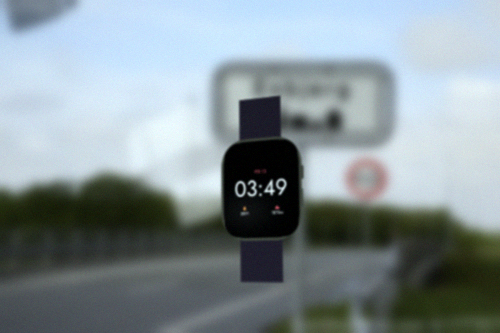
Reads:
{"hour": 3, "minute": 49}
